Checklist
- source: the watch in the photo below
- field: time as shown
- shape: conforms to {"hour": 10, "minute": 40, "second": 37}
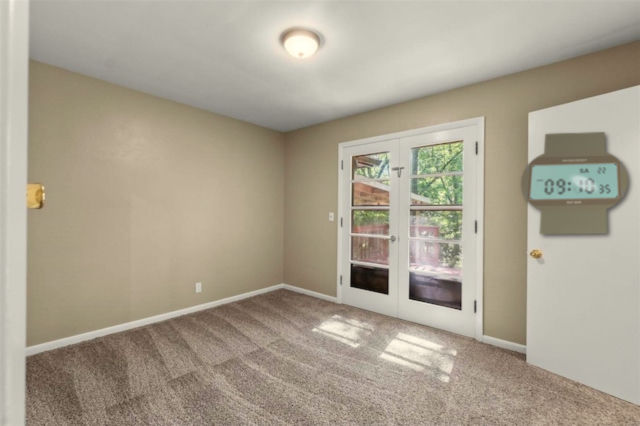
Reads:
{"hour": 9, "minute": 10, "second": 35}
